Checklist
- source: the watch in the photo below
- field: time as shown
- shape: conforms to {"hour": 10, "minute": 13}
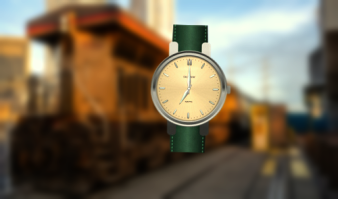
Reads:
{"hour": 7, "minute": 0}
